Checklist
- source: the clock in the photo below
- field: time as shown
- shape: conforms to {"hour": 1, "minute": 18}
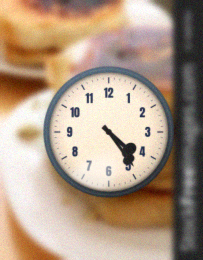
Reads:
{"hour": 4, "minute": 24}
